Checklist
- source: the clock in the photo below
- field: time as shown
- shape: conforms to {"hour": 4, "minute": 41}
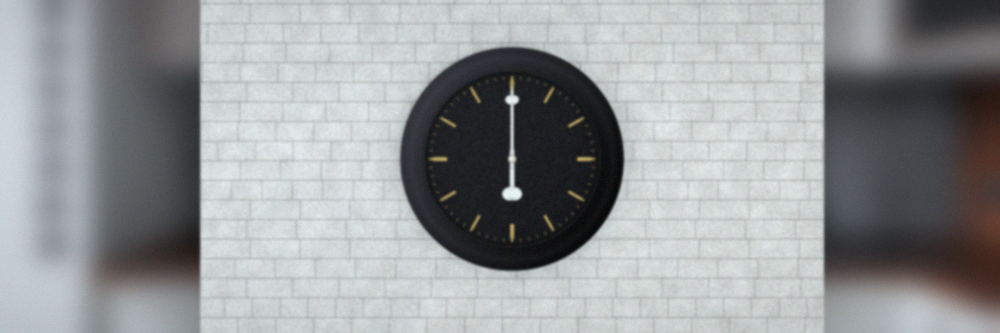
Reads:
{"hour": 6, "minute": 0}
